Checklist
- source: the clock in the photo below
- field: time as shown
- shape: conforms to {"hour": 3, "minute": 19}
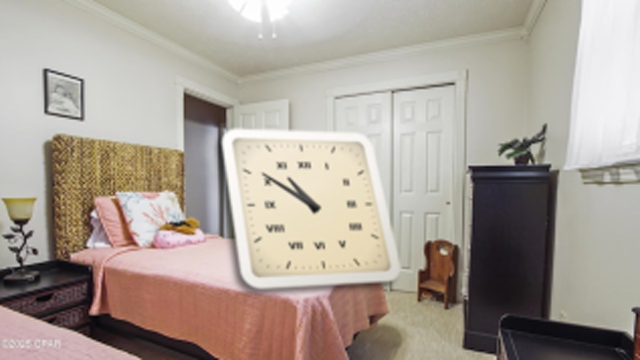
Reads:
{"hour": 10, "minute": 51}
